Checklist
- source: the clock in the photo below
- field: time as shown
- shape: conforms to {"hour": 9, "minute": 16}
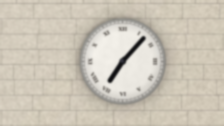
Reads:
{"hour": 7, "minute": 7}
